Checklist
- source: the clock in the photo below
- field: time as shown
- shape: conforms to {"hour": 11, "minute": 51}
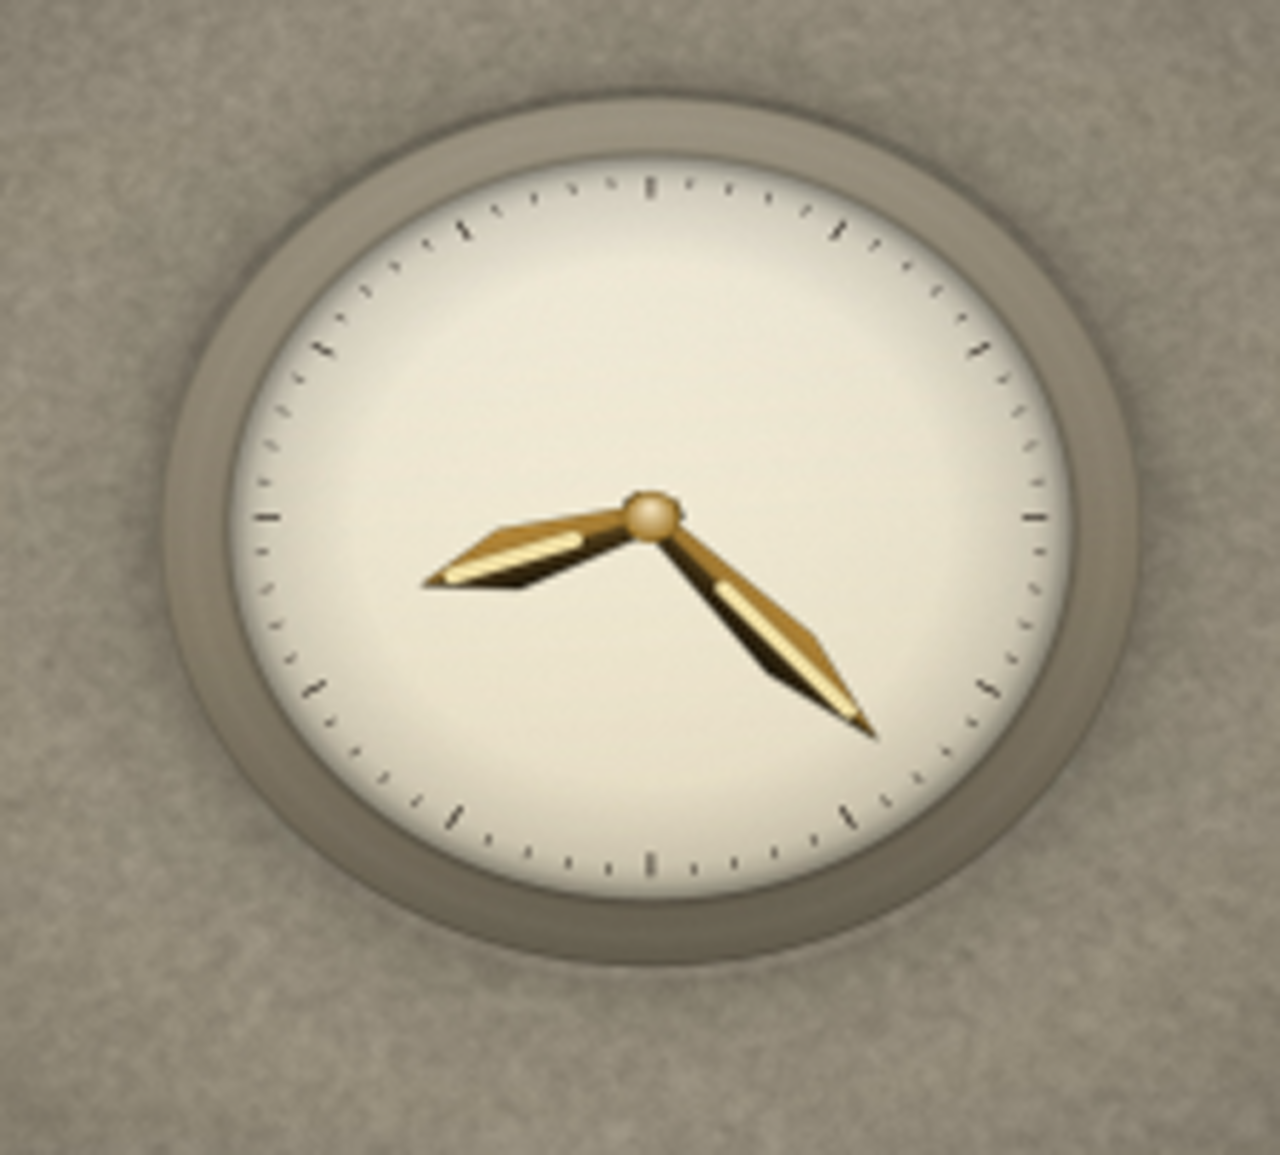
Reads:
{"hour": 8, "minute": 23}
